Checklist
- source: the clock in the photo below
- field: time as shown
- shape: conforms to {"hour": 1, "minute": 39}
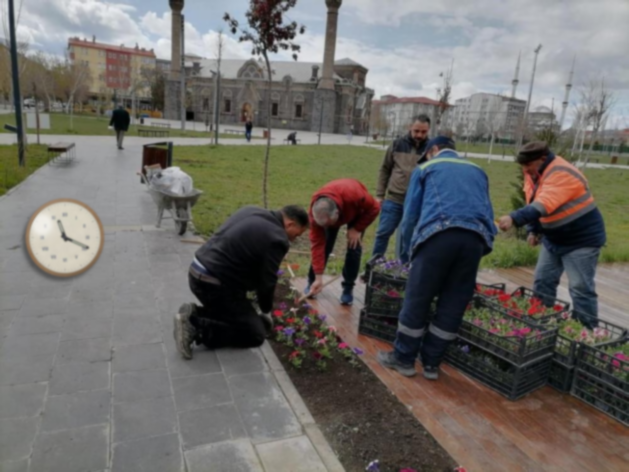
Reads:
{"hour": 11, "minute": 19}
